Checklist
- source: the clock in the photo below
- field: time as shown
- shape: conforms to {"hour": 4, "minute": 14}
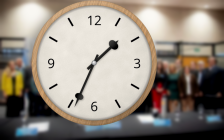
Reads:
{"hour": 1, "minute": 34}
